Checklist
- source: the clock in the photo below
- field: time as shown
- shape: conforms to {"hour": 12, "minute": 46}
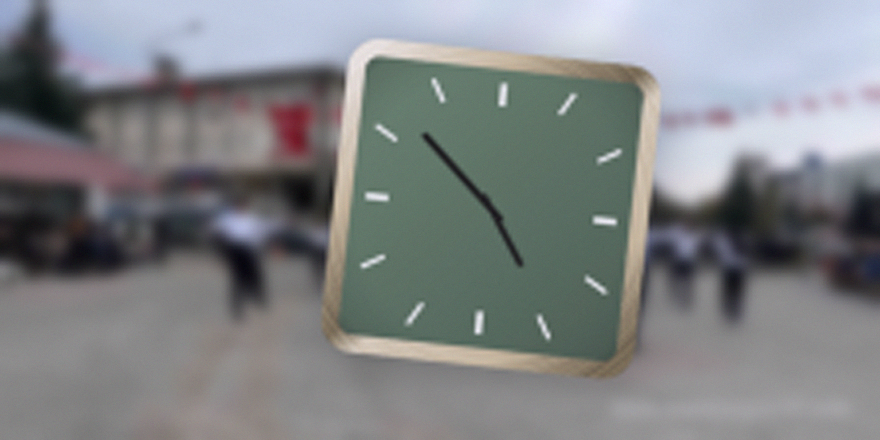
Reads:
{"hour": 4, "minute": 52}
